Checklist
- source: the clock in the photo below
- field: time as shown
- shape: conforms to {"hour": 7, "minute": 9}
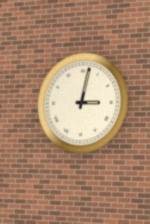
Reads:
{"hour": 3, "minute": 2}
